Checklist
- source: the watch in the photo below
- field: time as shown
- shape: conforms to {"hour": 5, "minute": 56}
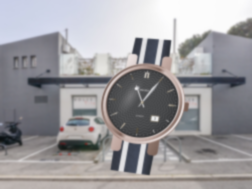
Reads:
{"hour": 11, "minute": 5}
